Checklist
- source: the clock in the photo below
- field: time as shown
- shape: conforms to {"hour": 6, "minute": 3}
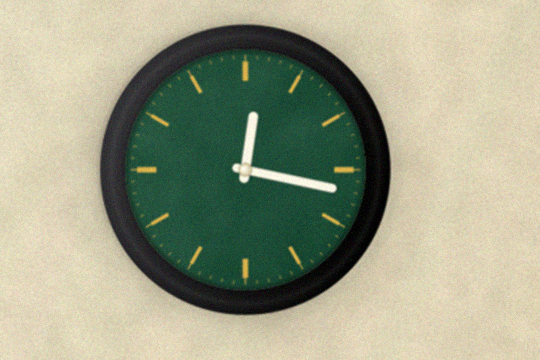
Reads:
{"hour": 12, "minute": 17}
